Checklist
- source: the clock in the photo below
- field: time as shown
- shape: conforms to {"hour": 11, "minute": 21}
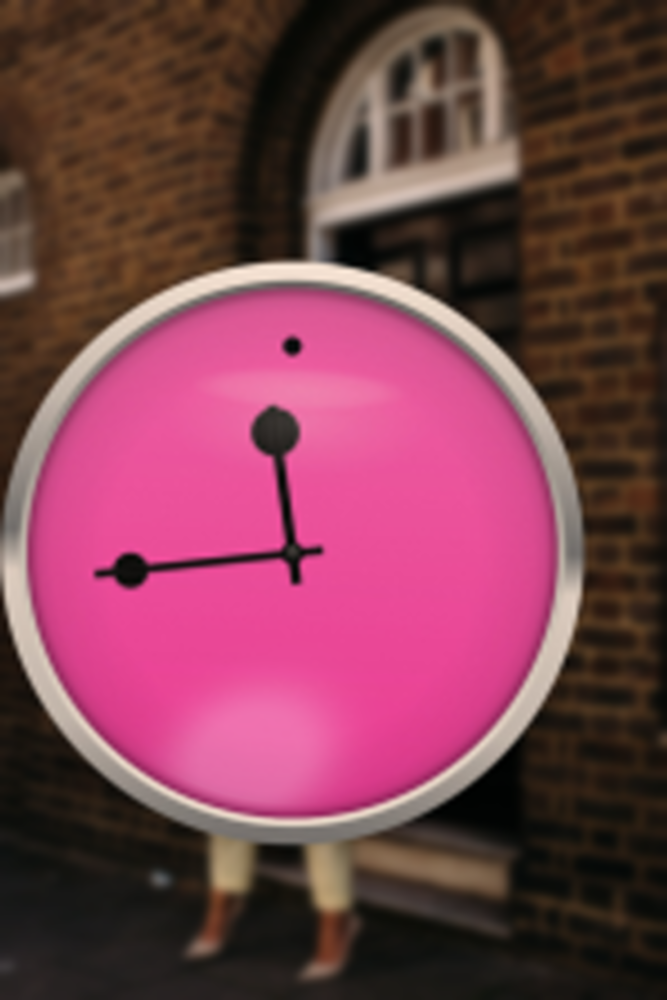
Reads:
{"hour": 11, "minute": 44}
